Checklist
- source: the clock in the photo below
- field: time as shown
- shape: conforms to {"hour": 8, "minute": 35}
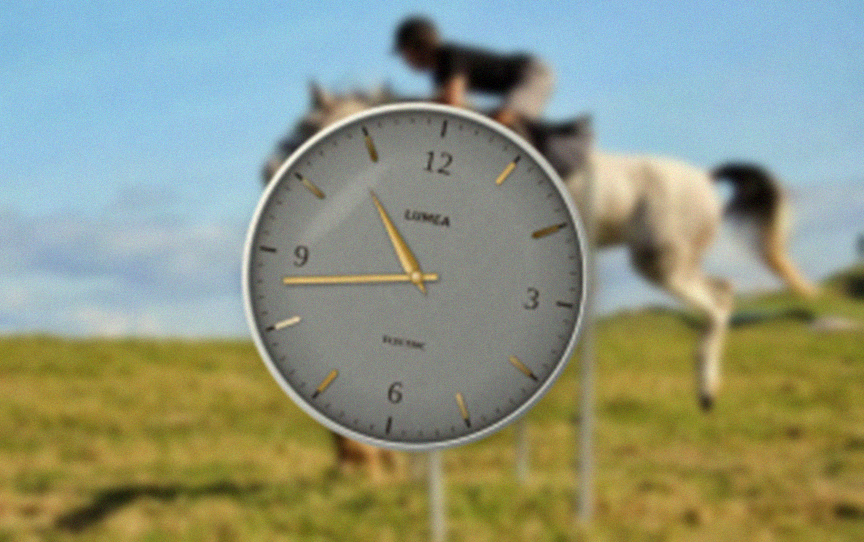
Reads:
{"hour": 10, "minute": 43}
